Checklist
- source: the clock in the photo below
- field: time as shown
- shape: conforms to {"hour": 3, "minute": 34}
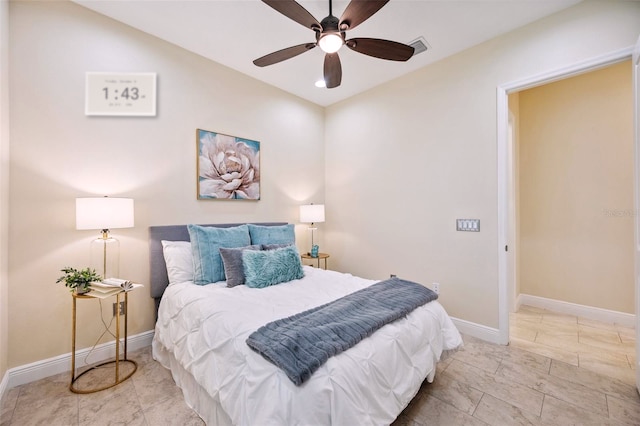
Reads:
{"hour": 1, "minute": 43}
